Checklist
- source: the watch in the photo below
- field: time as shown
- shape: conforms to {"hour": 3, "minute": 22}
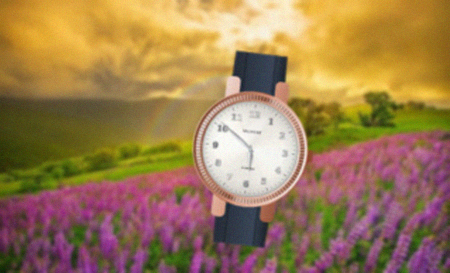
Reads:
{"hour": 5, "minute": 51}
